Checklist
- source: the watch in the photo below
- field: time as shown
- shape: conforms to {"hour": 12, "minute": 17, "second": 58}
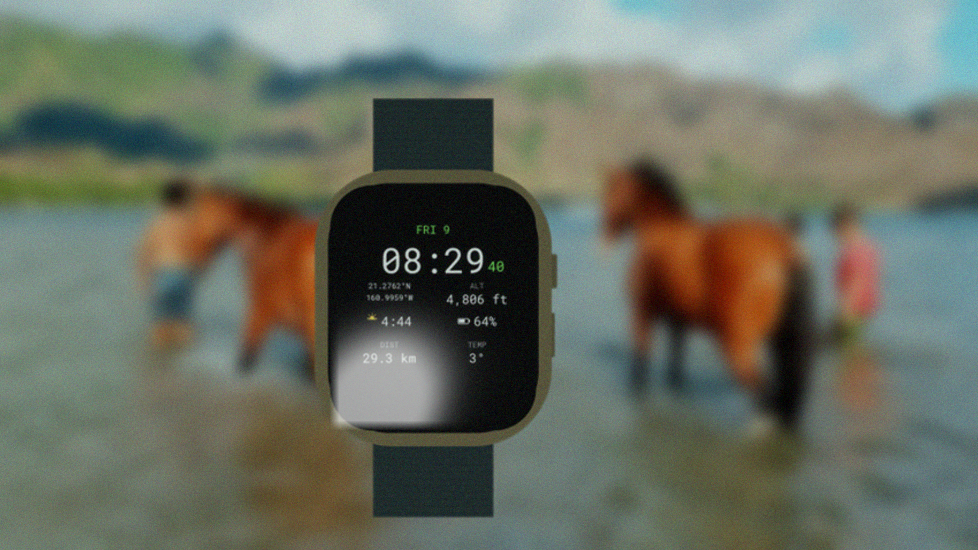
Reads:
{"hour": 8, "minute": 29, "second": 40}
